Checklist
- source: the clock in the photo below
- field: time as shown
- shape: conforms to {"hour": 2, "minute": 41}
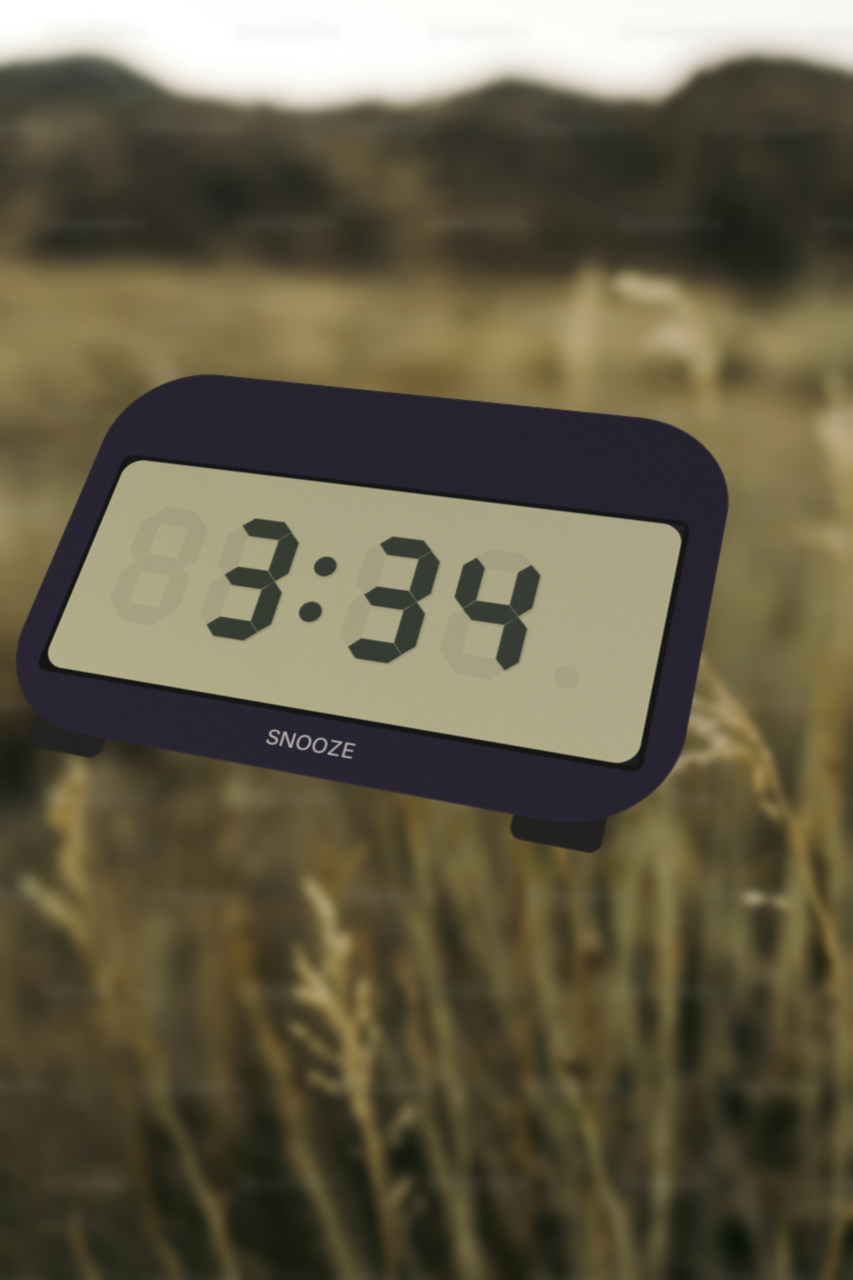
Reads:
{"hour": 3, "minute": 34}
